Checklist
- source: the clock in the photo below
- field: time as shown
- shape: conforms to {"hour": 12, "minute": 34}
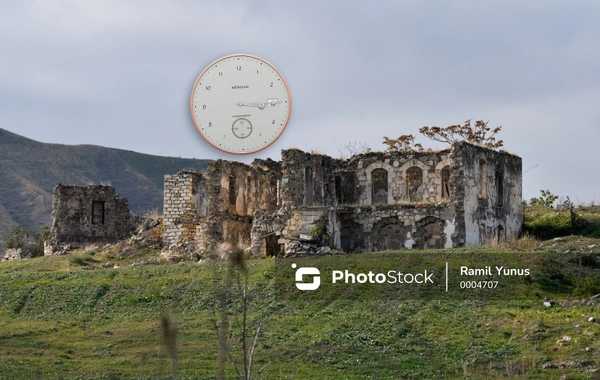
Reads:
{"hour": 3, "minute": 15}
